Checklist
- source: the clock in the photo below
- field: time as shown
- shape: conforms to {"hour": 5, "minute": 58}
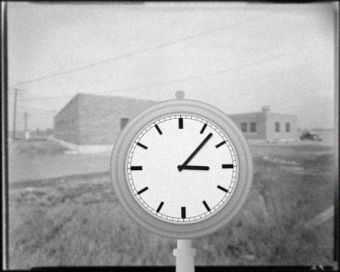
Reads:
{"hour": 3, "minute": 7}
